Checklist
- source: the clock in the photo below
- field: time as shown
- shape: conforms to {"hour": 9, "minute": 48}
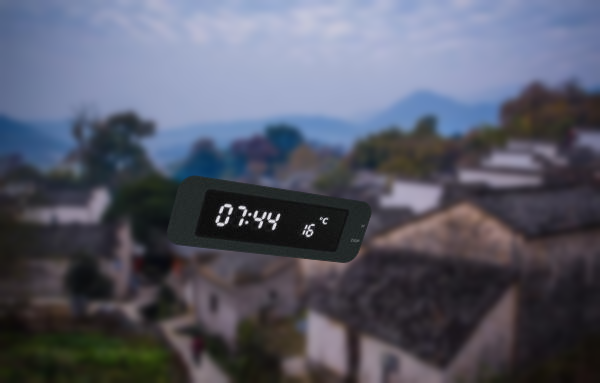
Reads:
{"hour": 7, "minute": 44}
